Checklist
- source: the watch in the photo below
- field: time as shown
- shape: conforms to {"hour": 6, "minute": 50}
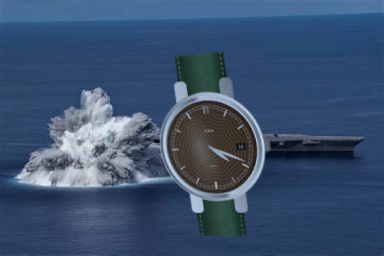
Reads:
{"hour": 4, "minute": 19}
